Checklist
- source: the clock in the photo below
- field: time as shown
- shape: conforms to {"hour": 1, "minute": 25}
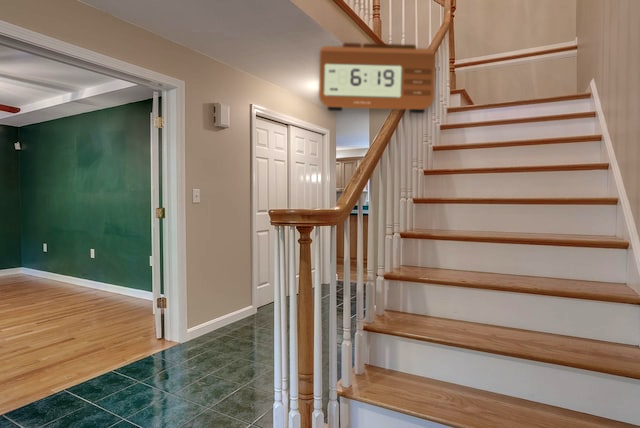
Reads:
{"hour": 6, "minute": 19}
